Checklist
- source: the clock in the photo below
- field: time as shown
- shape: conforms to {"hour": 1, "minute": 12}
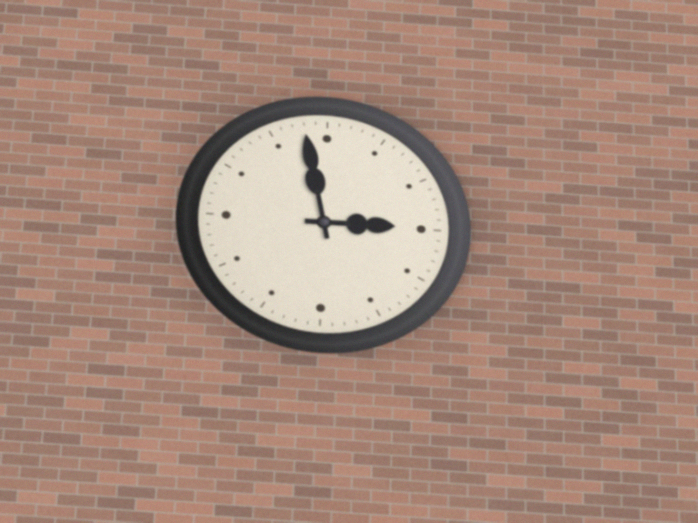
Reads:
{"hour": 2, "minute": 58}
